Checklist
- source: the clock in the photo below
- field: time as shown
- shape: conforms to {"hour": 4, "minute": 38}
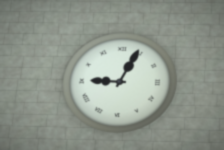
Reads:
{"hour": 9, "minute": 4}
